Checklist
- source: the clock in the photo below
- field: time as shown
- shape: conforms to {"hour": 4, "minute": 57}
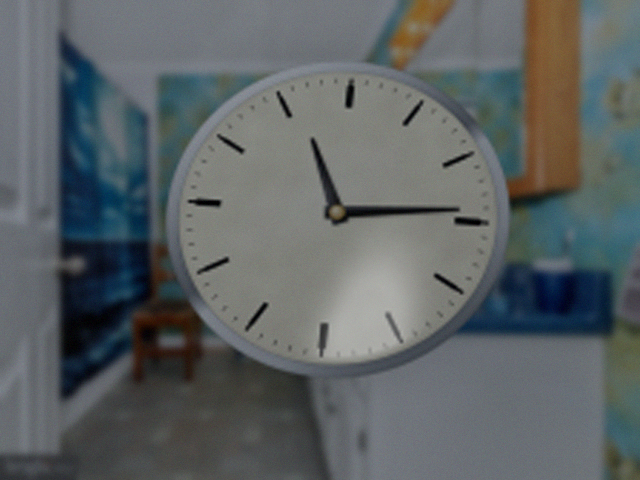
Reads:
{"hour": 11, "minute": 14}
